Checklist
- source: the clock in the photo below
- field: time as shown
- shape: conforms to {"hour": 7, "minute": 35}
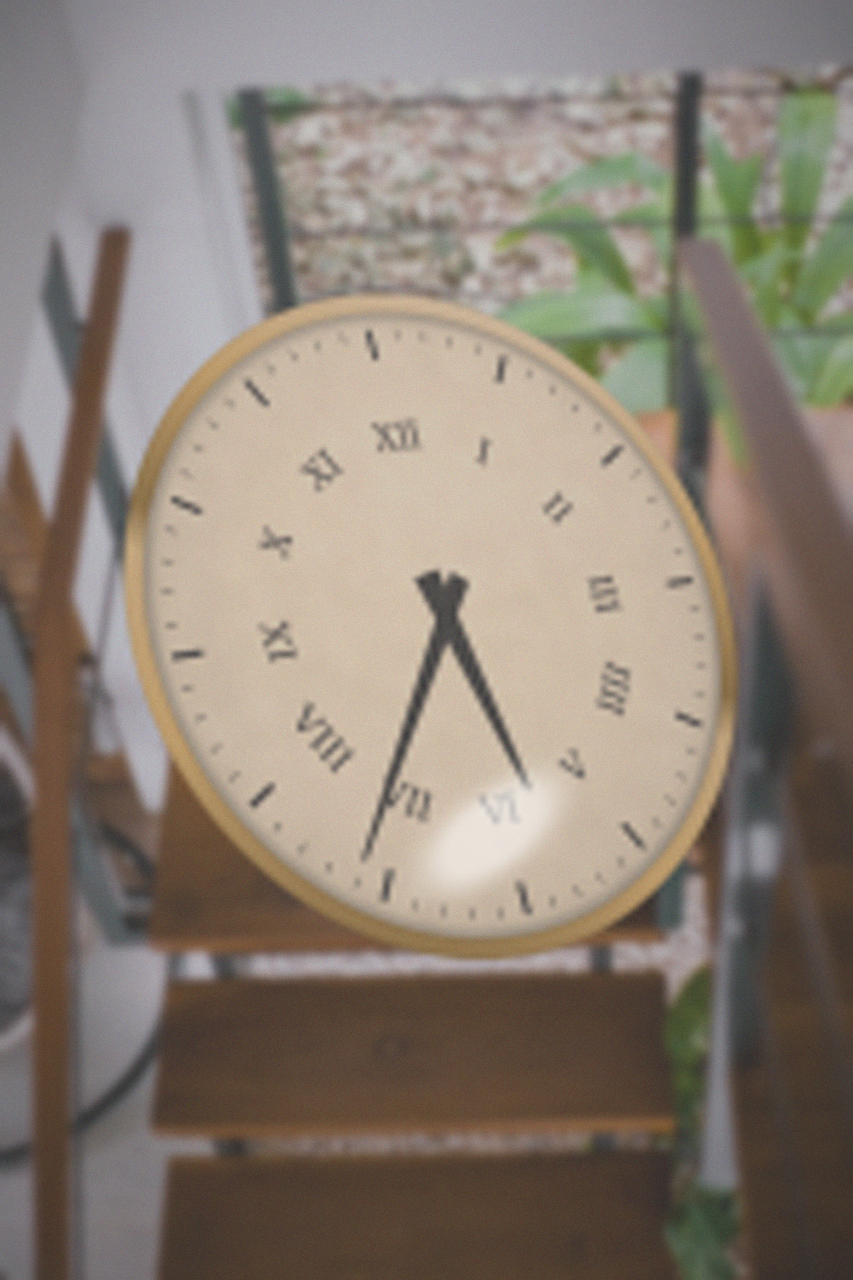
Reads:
{"hour": 5, "minute": 36}
